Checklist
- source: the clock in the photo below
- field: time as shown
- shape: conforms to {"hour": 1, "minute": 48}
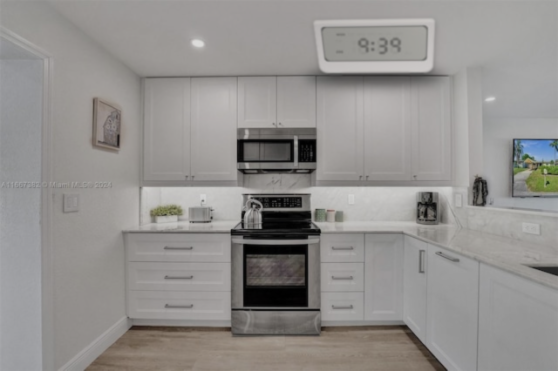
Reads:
{"hour": 9, "minute": 39}
